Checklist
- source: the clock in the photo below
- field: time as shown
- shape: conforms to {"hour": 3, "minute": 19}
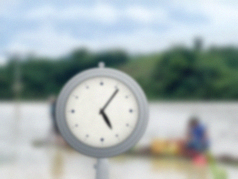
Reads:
{"hour": 5, "minute": 6}
